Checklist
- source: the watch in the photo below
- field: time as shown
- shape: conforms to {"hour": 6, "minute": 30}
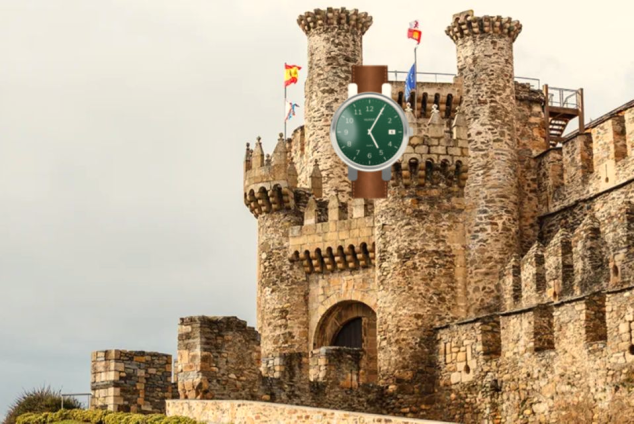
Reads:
{"hour": 5, "minute": 5}
